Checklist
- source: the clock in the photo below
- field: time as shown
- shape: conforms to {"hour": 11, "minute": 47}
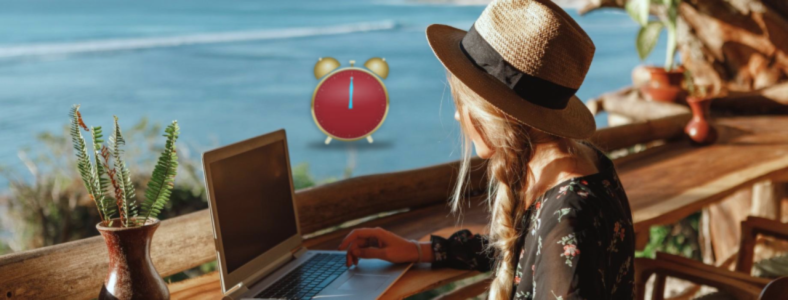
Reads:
{"hour": 12, "minute": 0}
